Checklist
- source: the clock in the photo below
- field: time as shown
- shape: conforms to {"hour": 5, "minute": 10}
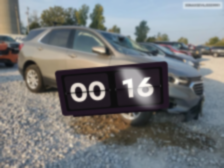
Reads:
{"hour": 0, "minute": 16}
